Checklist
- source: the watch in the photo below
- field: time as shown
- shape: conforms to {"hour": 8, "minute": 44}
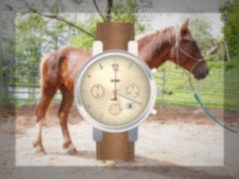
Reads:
{"hour": 5, "minute": 19}
